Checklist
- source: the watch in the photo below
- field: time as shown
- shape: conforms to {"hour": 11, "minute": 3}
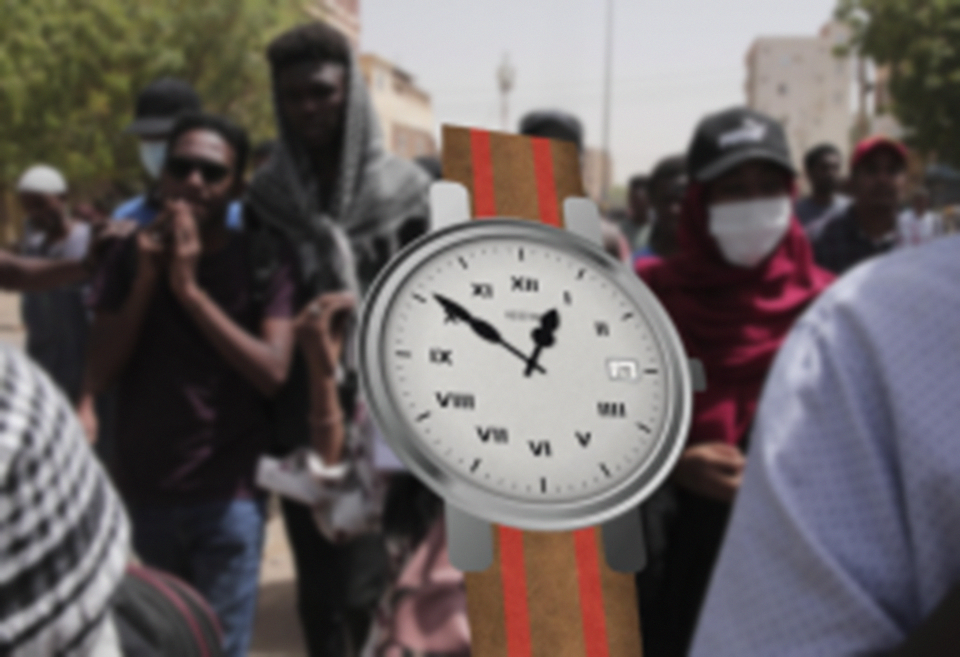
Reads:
{"hour": 12, "minute": 51}
